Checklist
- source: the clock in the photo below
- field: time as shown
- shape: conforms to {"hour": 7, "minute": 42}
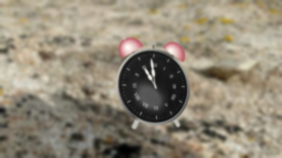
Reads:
{"hour": 10, "minute": 59}
